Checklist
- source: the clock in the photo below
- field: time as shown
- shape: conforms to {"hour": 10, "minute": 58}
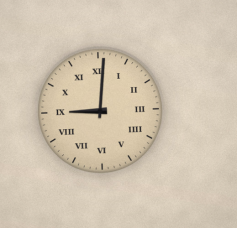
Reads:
{"hour": 9, "minute": 1}
